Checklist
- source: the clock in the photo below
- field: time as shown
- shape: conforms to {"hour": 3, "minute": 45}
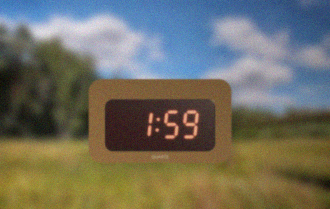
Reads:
{"hour": 1, "minute": 59}
